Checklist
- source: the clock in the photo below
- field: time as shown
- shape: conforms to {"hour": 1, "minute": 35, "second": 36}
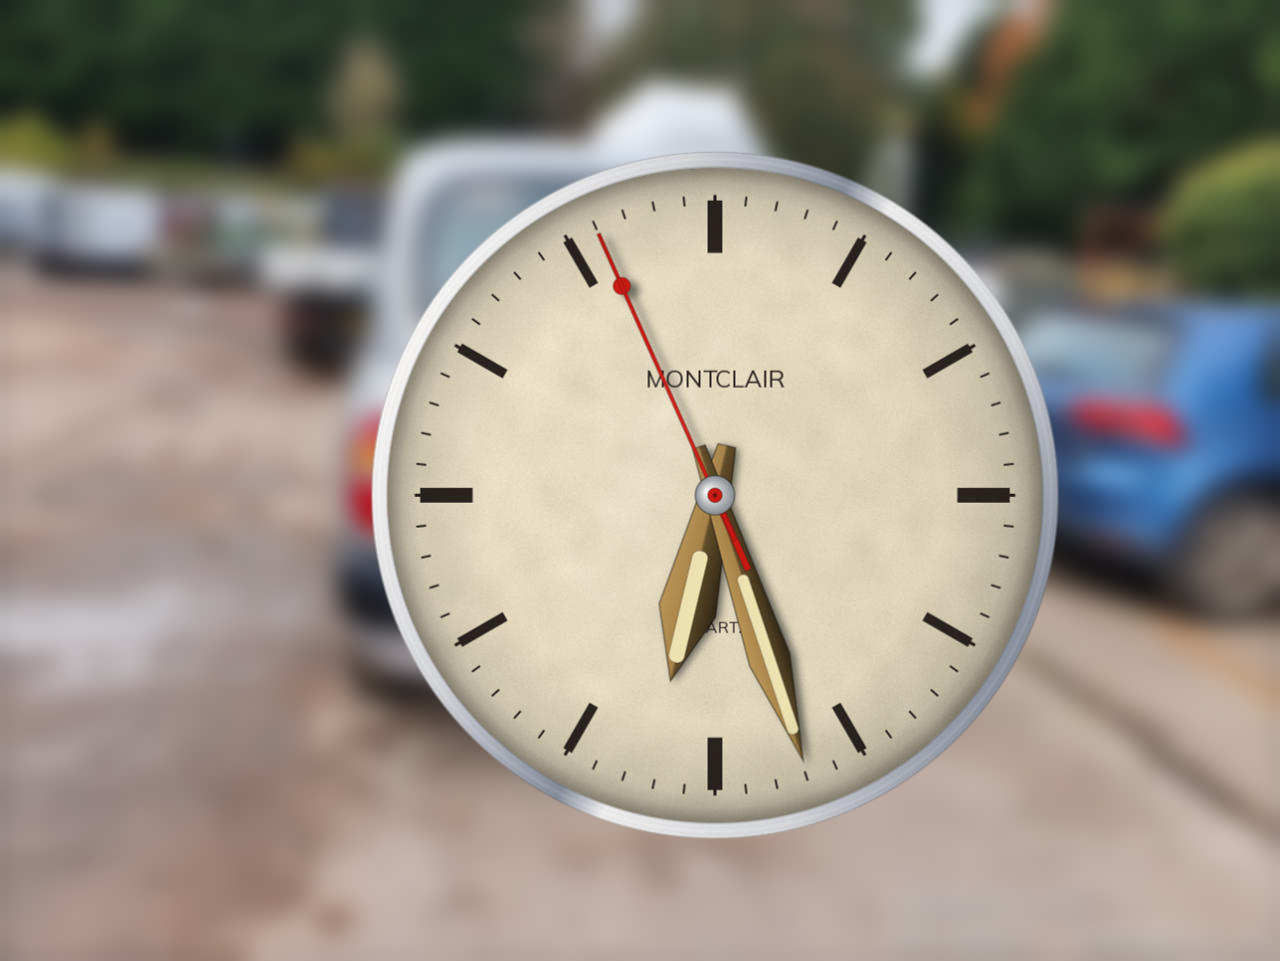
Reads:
{"hour": 6, "minute": 26, "second": 56}
